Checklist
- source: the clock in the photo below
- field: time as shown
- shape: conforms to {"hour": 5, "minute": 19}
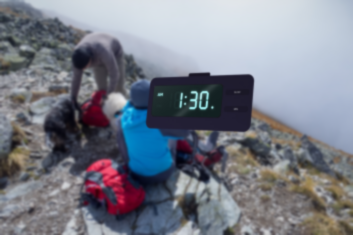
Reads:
{"hour": 1, "minute": 30}
